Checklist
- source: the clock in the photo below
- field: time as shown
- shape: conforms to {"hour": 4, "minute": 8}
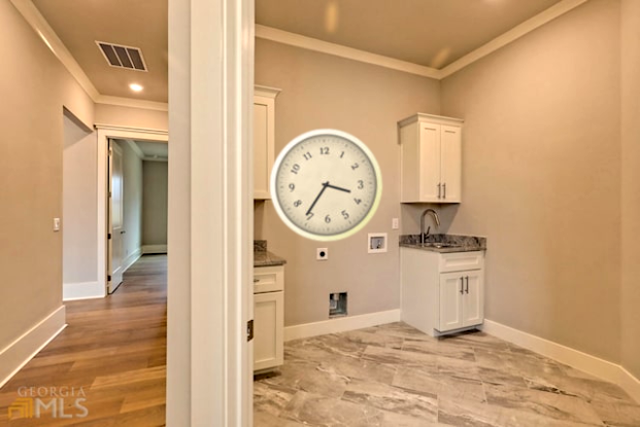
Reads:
{"hour": 3, "minute": 36}
